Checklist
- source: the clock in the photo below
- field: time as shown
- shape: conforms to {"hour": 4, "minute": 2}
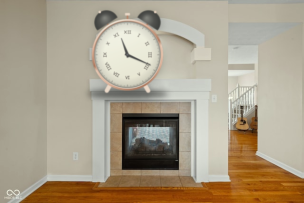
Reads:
{"hour": 11, "minute": 19}
